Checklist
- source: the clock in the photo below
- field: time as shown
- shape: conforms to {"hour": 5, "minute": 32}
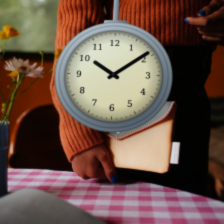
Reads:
{"hour": 10, "minute": 9}
